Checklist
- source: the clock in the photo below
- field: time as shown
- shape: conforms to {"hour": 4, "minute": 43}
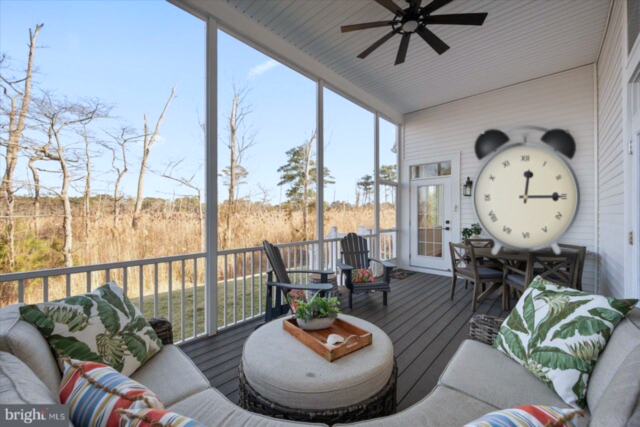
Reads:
{"hour": 12, "minute": 15}
